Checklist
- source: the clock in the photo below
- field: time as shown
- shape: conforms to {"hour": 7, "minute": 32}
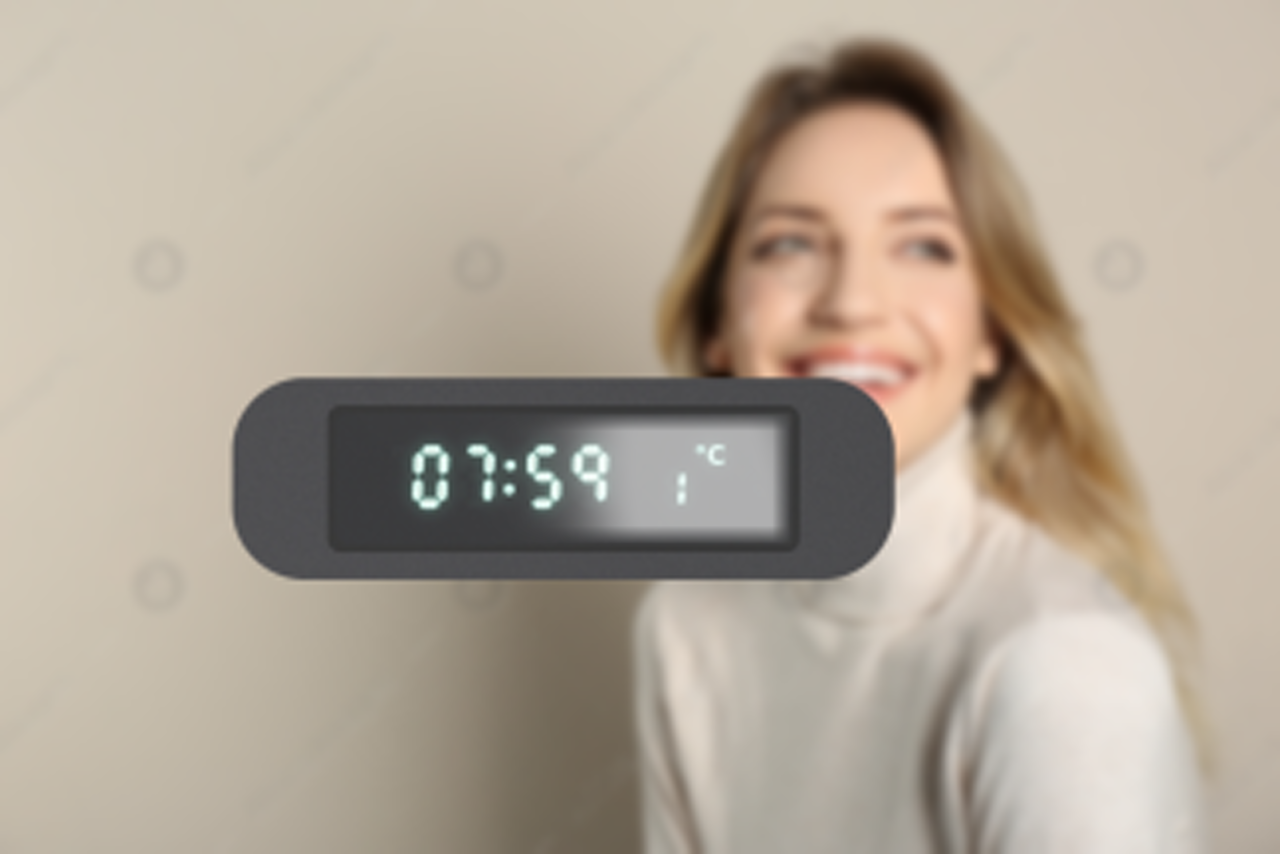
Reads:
{"hour": 7, "minute": 59}
